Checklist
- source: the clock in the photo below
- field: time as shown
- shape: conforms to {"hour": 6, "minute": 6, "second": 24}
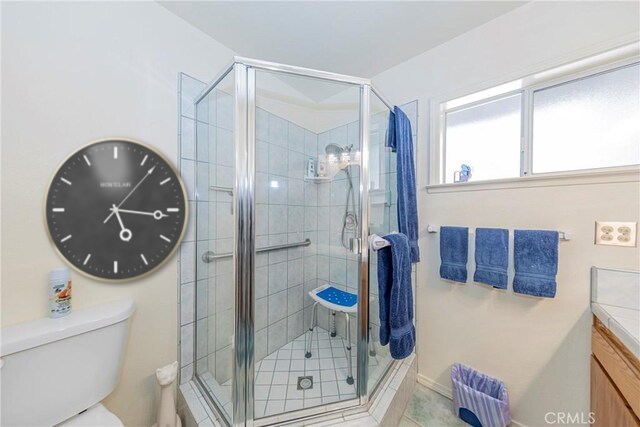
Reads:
{"hour": 5, "minute": 16, "second": 7}
